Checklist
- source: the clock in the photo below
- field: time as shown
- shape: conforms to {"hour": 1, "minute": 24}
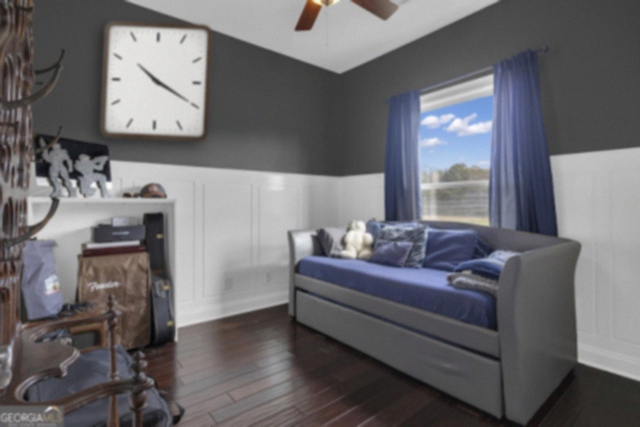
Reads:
{"hour": 10, "minute": 20}
